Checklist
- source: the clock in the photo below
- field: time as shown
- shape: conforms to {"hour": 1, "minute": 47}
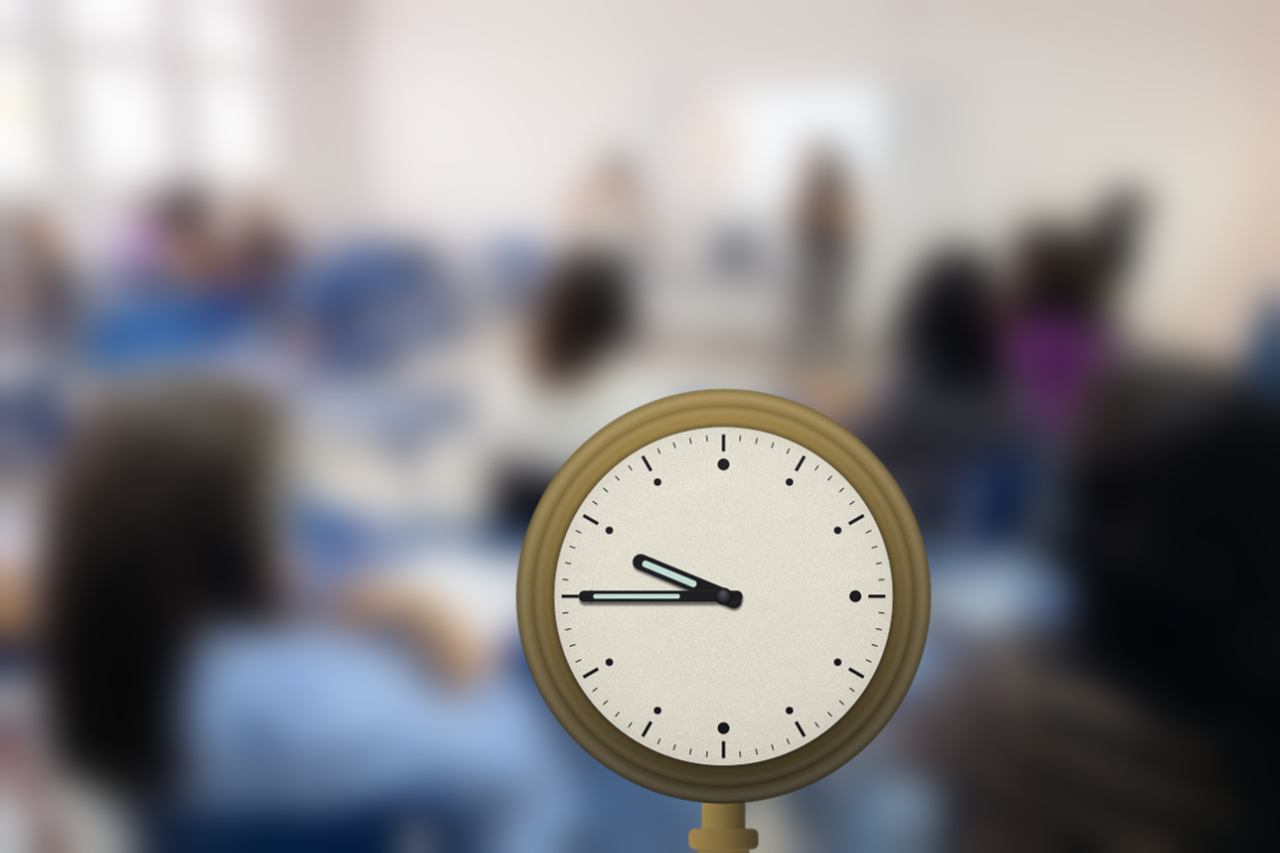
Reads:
{"hour": 9, "minute": 45}
